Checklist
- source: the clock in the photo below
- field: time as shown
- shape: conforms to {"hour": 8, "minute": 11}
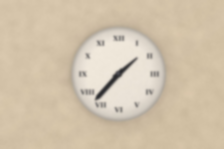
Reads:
{"hour": 1, "minute": 37}
